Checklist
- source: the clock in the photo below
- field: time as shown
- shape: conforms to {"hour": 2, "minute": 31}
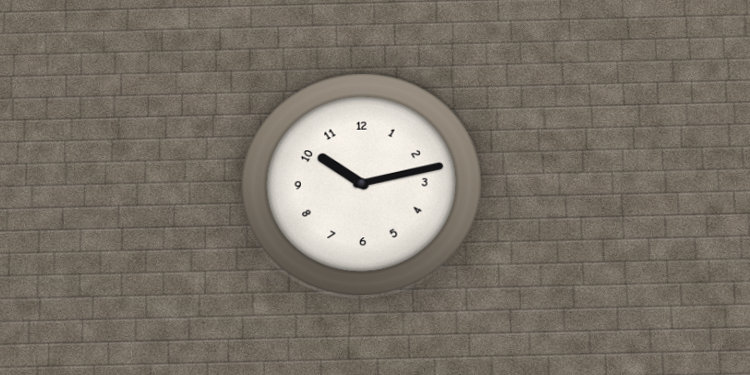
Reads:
{"hour": 10, "minute": 13}
